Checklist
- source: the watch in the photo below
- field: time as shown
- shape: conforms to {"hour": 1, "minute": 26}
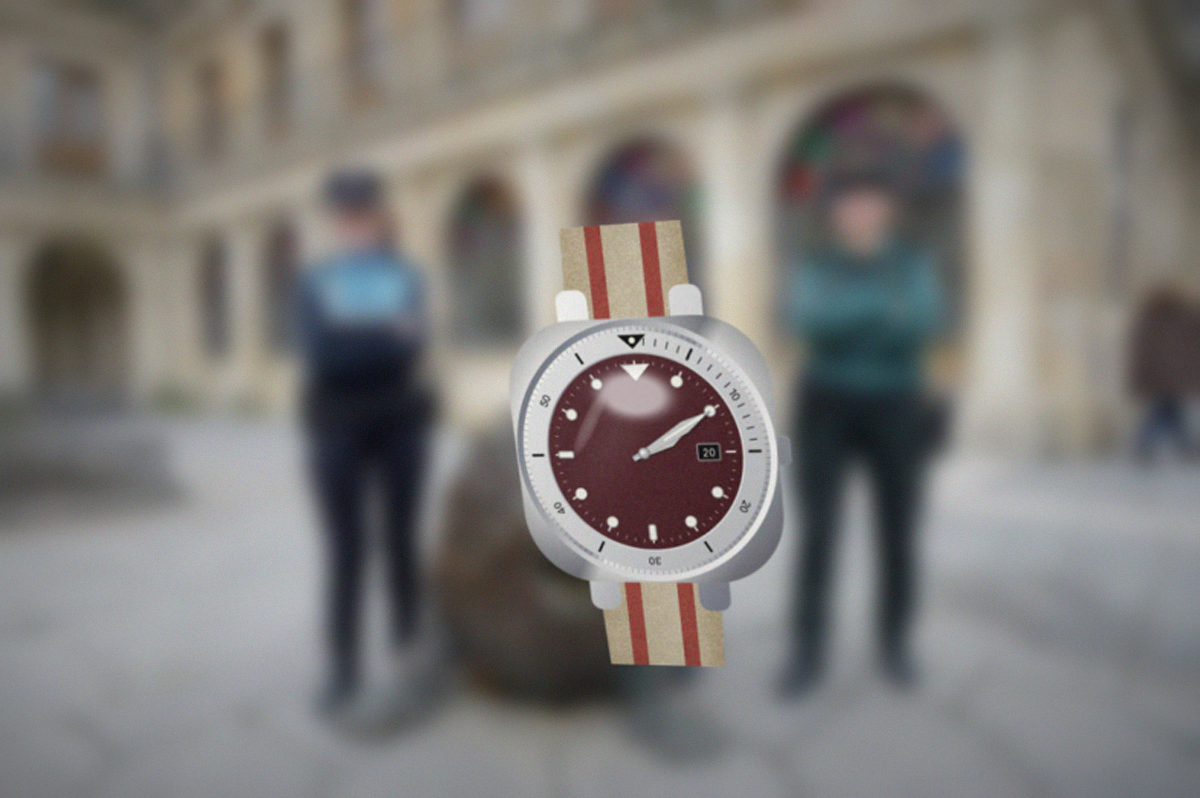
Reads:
{"hour": 2, "minute": 10}
